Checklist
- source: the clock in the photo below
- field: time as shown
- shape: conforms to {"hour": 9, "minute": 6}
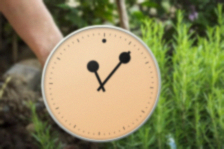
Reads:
{"hour": 11, "minute": 6}
